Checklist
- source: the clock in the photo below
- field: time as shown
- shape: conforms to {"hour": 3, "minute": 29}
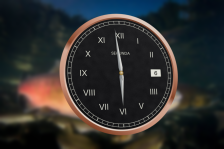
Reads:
{"hour": 5, "minute": 59}
